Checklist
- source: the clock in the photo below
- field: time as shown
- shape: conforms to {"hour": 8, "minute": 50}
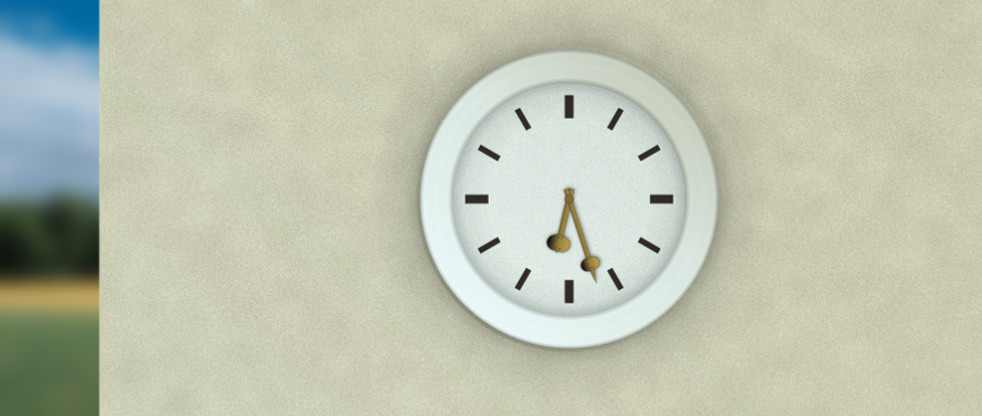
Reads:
{"hour": 6, "minute": 27}
